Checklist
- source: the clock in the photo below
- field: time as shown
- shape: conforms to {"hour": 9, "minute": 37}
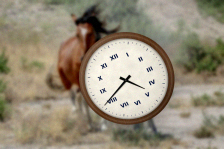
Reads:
{"hour": 4, "minute": 41}
